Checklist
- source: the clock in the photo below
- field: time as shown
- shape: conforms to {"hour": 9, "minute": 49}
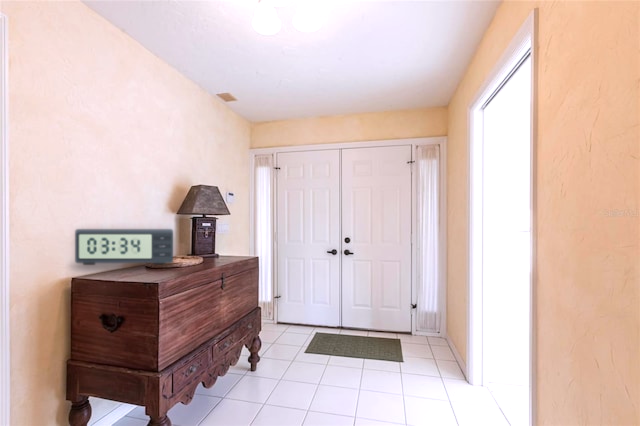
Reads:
{"hour": 3, "minute": 34}
